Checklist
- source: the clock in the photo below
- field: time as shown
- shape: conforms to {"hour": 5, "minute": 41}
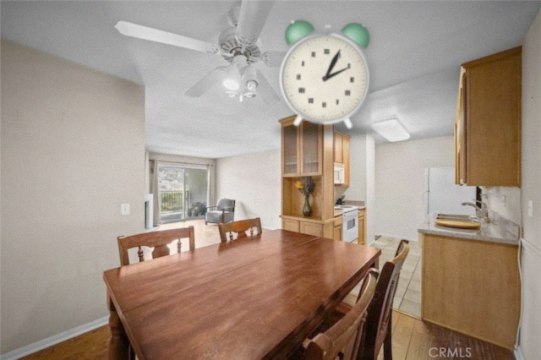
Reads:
{"hour": 2, "minute": 4}
